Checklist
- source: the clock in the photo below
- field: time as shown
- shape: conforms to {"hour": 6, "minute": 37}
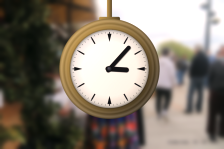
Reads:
{"hour": 3, "minute": 7}
